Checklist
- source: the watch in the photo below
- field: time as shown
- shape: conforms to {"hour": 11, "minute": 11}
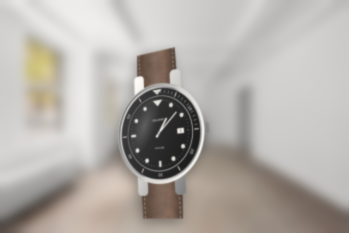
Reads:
{"hour": 1, "minute": 8}
